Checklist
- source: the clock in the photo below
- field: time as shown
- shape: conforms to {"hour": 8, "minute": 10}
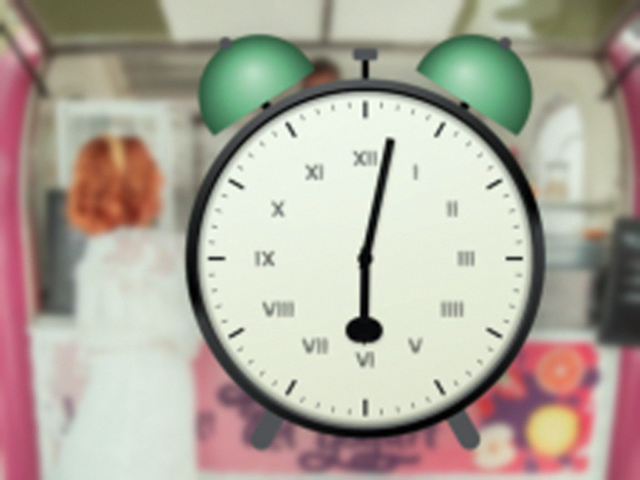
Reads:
{"hour": 6, "minute": 2}
